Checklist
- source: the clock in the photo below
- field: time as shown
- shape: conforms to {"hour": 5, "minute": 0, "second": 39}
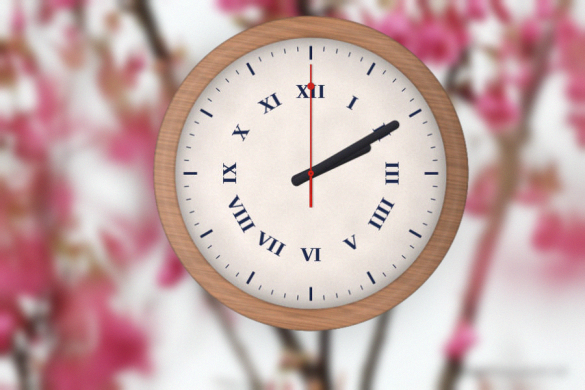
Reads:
{"hour": 2, "minute": 10, "second": 0}
